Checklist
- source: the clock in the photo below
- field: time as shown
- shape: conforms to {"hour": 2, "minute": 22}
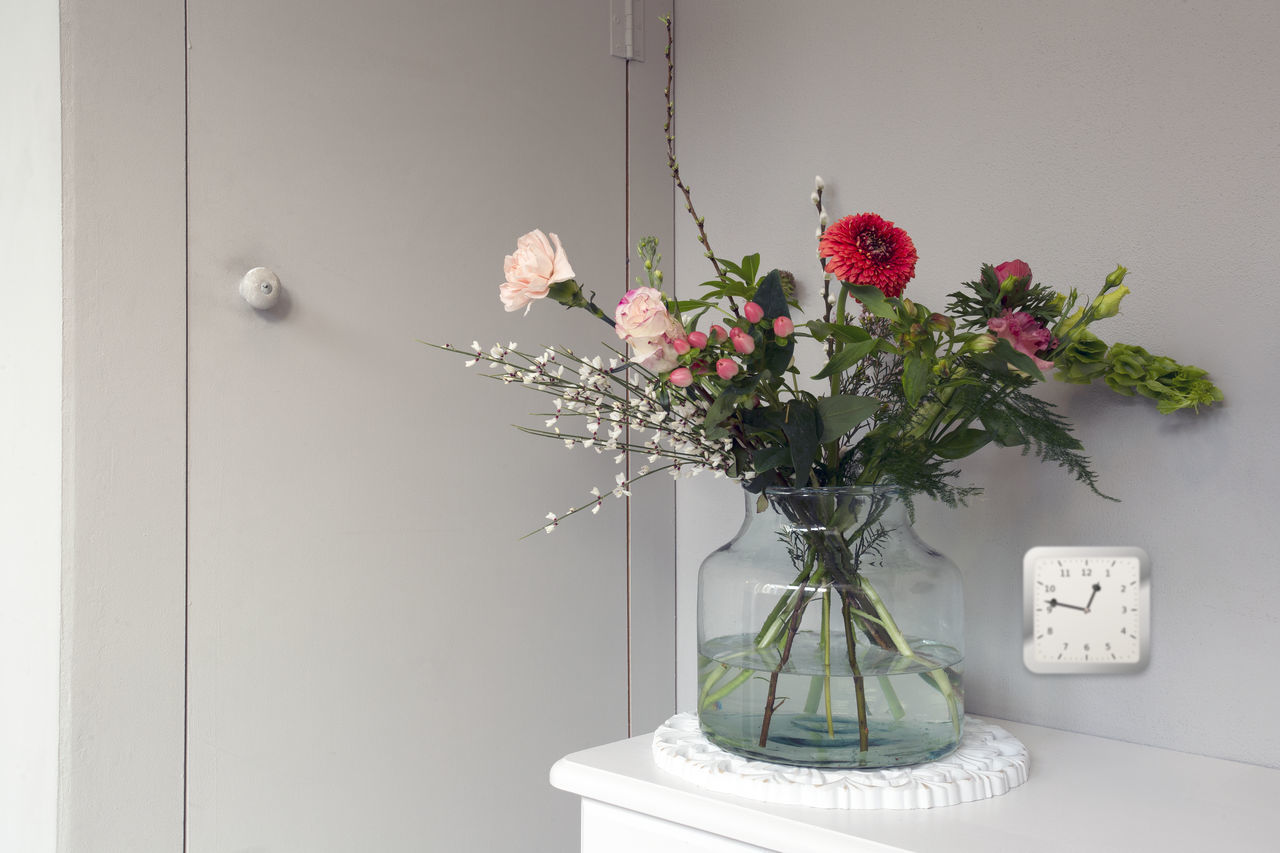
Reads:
{"hour": 12, "minute": 47}
